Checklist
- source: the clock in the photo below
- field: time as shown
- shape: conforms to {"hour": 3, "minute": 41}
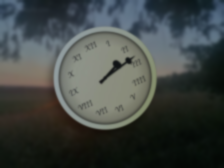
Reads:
{"hour": 2, "minute": 13}
